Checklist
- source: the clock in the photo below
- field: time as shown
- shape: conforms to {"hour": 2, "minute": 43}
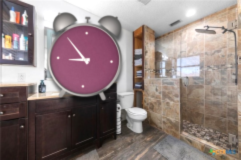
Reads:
{"hour": 8, "minute": 53}
